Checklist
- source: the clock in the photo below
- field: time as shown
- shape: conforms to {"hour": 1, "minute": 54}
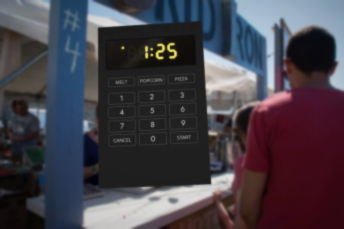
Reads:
{"hour": 1, "minute": 25}
